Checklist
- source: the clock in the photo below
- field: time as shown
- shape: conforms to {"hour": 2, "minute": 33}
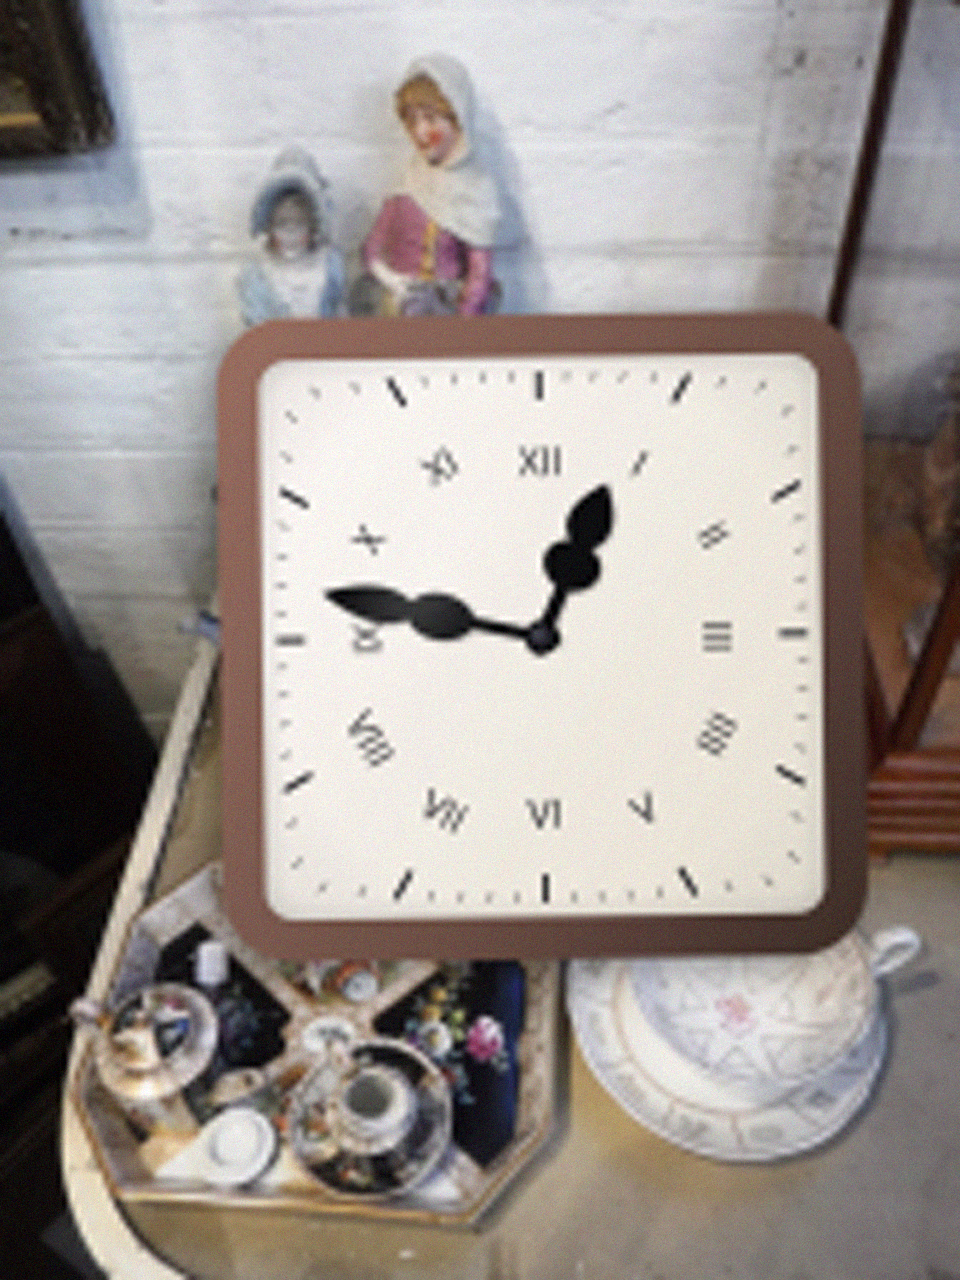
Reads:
{"hour": 12, "minute": 47}
